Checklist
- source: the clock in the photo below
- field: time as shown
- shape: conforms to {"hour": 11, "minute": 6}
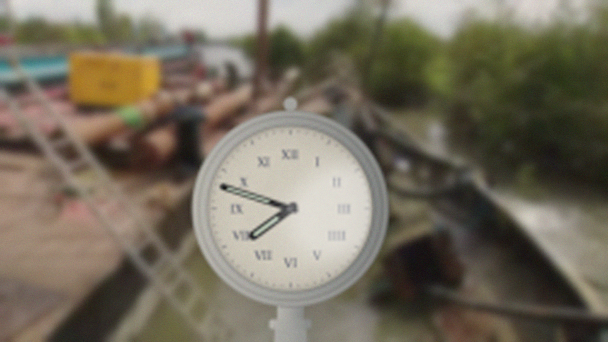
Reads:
{"hour": 7, "minute": 48}
